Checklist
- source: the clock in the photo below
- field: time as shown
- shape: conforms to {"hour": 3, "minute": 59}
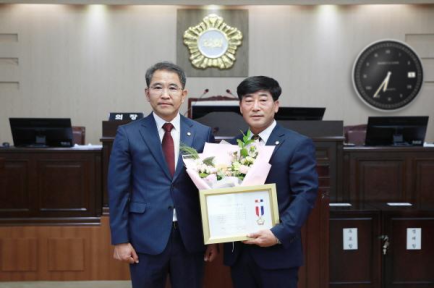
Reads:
{"hour": 6, "minute": 36}
